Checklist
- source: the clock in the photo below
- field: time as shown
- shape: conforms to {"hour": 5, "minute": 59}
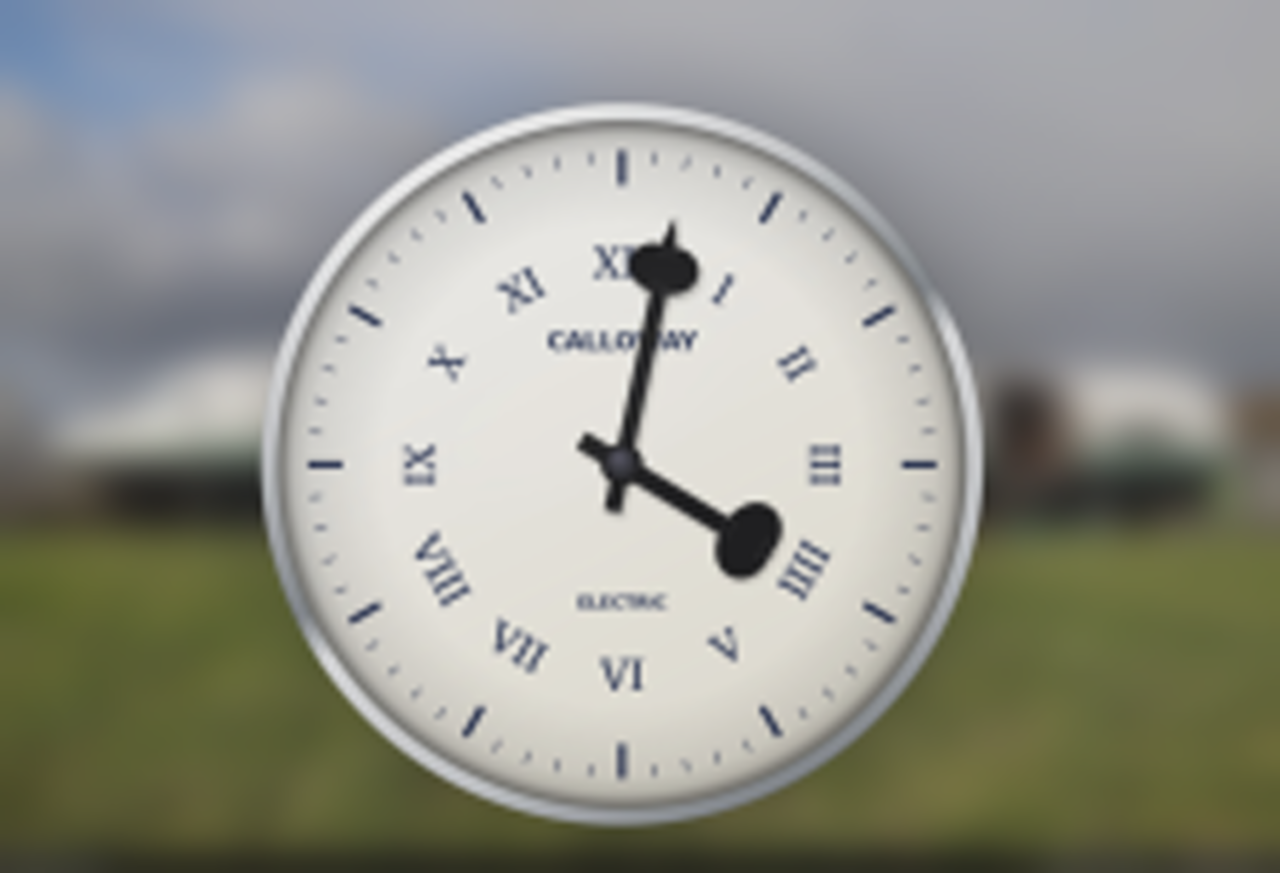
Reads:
{"hour": 4, "minute": 2}
